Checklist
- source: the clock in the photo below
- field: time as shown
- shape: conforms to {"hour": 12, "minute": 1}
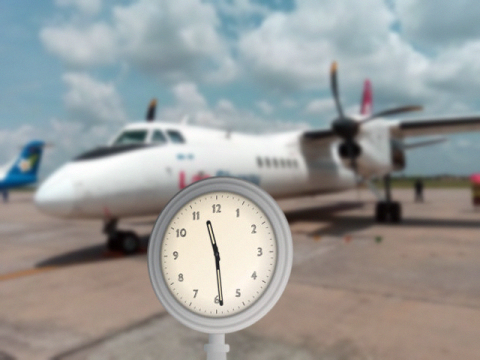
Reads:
{"hour": 11, "minute": 29}
